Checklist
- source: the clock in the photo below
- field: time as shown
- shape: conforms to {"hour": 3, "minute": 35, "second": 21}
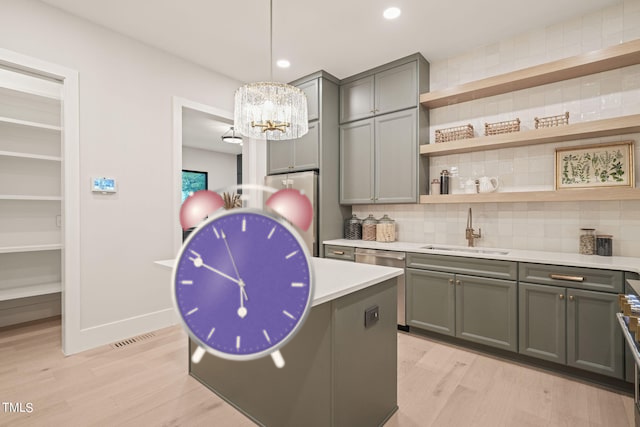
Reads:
{"hour": 5, "minute": 48, "second": 56}
